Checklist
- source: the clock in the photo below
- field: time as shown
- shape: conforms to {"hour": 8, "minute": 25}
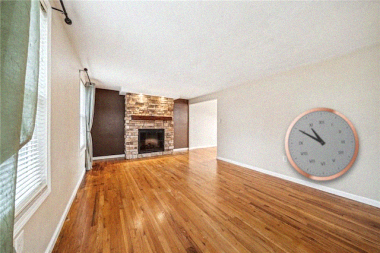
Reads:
{"hour": 10, "minute": 50}
